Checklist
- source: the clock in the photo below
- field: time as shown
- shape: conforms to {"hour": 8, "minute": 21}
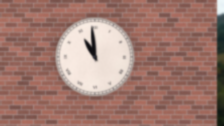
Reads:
{"hour": 10, "minute": 59}
